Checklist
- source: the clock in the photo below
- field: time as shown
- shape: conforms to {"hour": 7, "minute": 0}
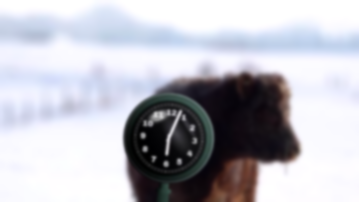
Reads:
{"hour": 6, "minute": 3}
